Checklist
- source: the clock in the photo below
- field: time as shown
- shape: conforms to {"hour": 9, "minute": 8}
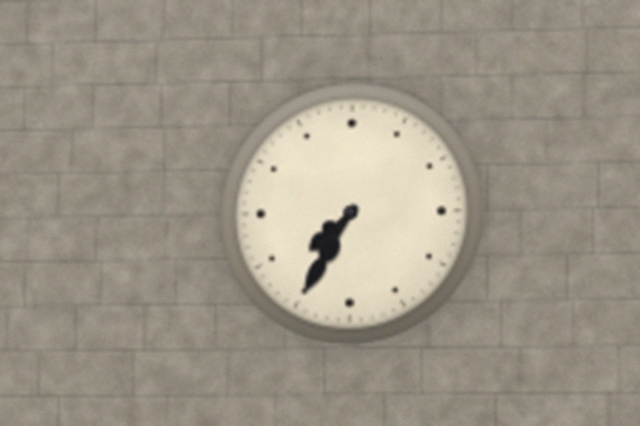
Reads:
{"hour": 7, "minute": 35}
